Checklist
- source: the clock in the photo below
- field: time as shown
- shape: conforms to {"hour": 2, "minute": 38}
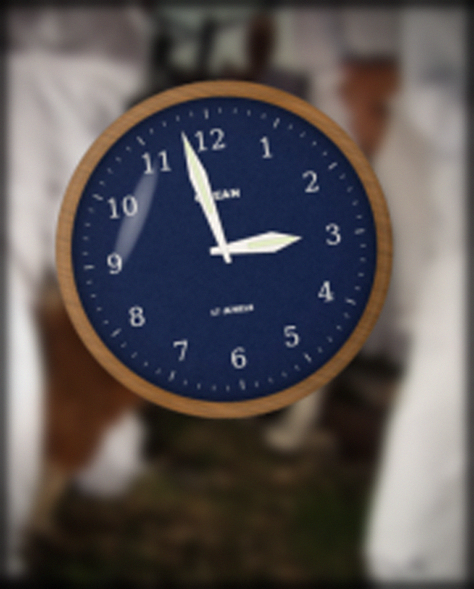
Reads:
{"hour": 2, "minute": 58}
